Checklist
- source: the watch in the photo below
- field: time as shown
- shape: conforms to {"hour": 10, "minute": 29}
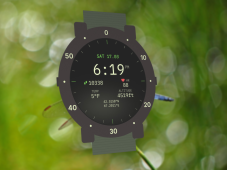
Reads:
{"hour": 6, "minute": 19}
